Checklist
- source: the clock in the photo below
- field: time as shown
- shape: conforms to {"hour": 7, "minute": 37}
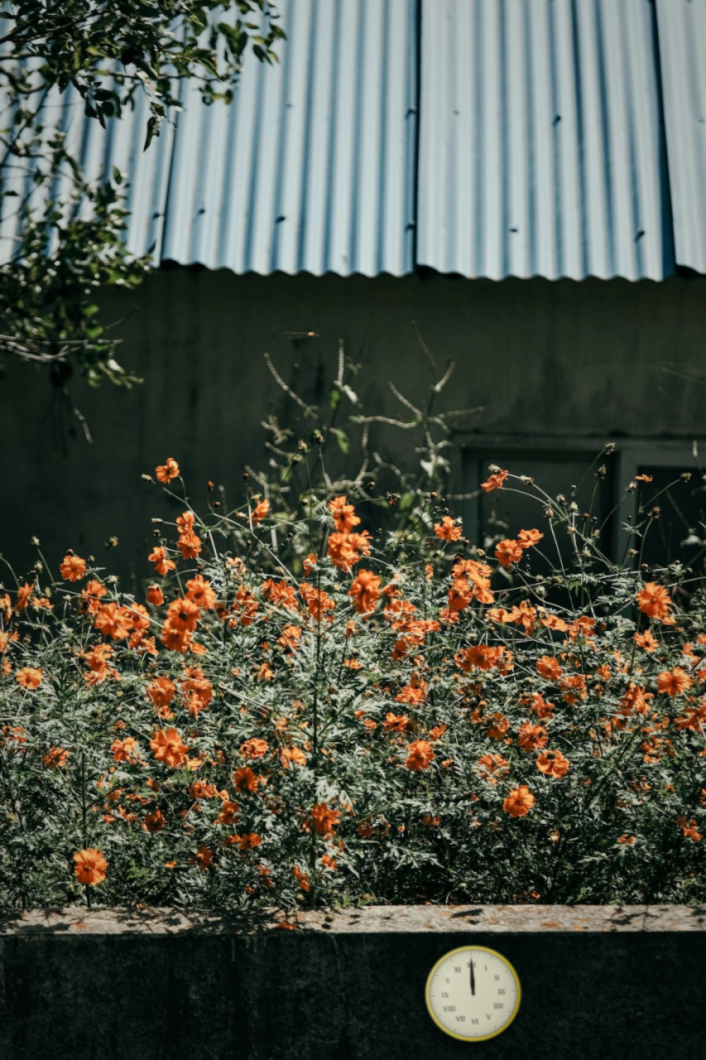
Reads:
{"hour": 12, "minute": 0}
